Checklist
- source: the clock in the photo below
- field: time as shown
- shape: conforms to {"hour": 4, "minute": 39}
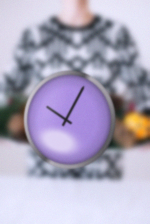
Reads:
{"hour": 10, "minute": 5}
